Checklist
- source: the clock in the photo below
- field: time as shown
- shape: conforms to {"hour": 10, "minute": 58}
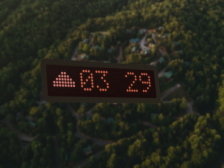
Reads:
{"hour": 3, "minute": 29}
